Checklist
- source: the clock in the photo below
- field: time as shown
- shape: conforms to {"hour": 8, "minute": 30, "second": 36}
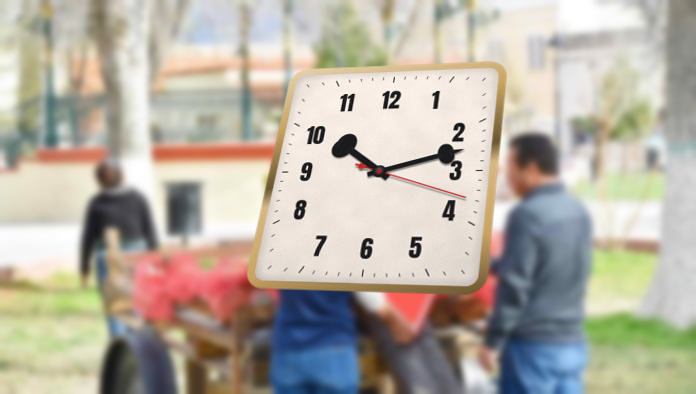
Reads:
{"hour": 10, "minute": 12, "second": 18}
